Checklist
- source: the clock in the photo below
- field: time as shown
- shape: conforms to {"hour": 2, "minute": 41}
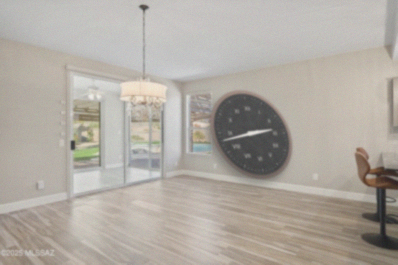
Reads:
{"hour": 2, "minute": 43}
